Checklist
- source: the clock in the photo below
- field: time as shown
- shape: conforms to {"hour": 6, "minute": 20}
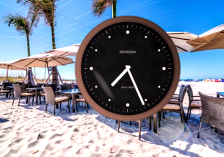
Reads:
{"hour": 7, "minute": 26}
